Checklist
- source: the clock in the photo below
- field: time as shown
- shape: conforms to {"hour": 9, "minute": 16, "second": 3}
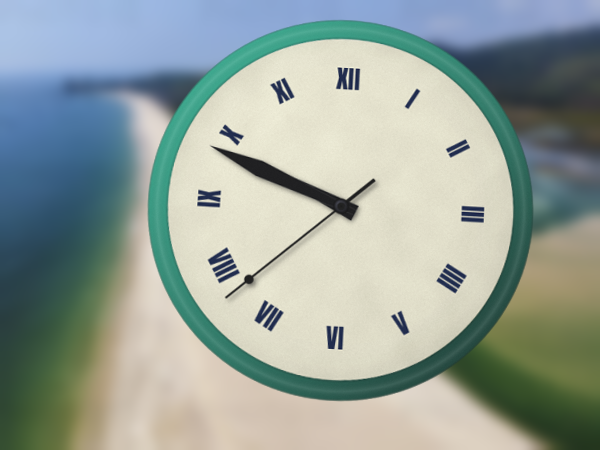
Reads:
{"hour": 9, "minute": 48, "second": 38}
